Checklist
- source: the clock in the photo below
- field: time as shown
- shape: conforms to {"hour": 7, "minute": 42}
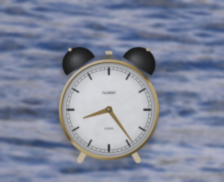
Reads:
{"hour": 8, "minute": 24}
